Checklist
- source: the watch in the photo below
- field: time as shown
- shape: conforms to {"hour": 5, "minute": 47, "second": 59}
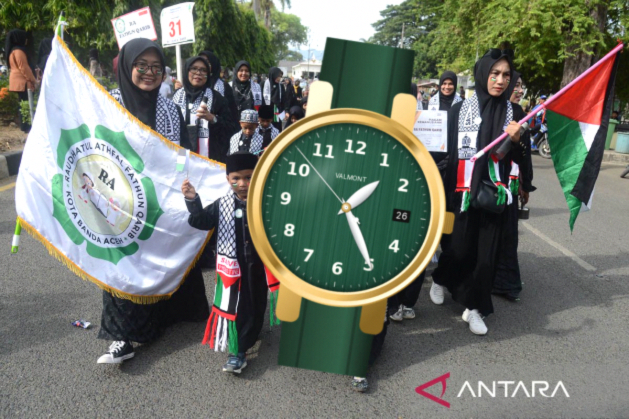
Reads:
{"hour": 1, "minute": 24, "second": 52}
